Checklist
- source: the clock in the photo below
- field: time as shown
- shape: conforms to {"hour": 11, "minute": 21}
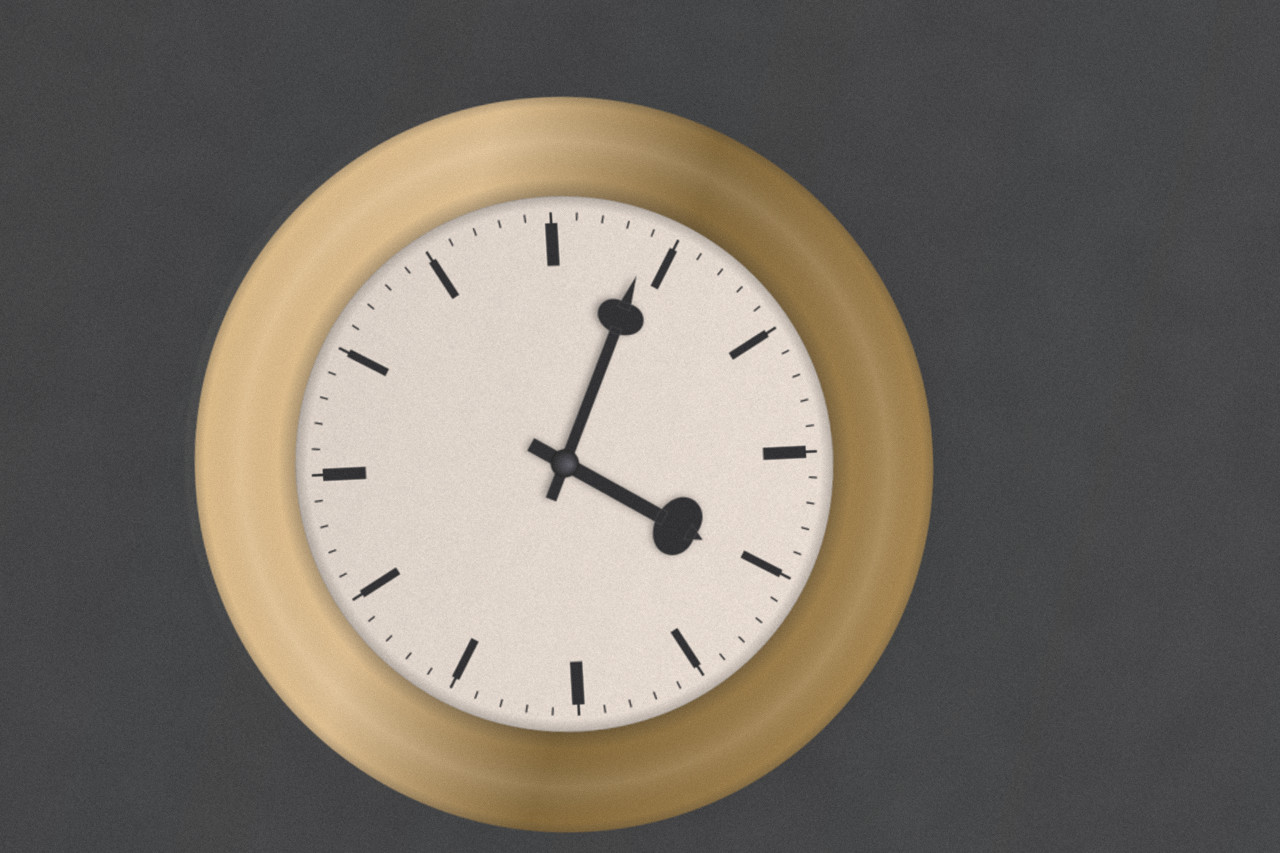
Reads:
{"hour": 4, "minute": 4}
